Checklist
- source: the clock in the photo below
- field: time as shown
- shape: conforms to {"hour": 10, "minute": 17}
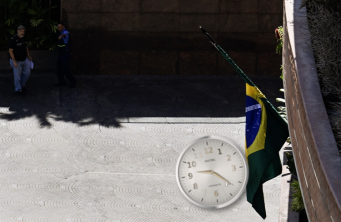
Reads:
{"hour": 9, "minute": 22}
